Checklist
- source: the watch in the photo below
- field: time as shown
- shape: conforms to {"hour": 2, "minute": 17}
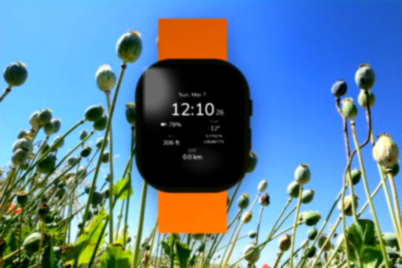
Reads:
{"hour": 12, "minute": 10}
